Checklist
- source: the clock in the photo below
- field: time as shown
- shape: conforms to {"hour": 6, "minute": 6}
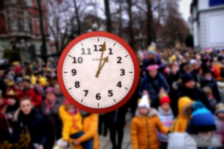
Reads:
{"hour": 1, "minute": 2}
